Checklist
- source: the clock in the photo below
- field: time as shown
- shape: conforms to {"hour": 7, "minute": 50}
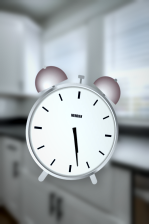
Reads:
{"hour": 5, "minute": 28}
